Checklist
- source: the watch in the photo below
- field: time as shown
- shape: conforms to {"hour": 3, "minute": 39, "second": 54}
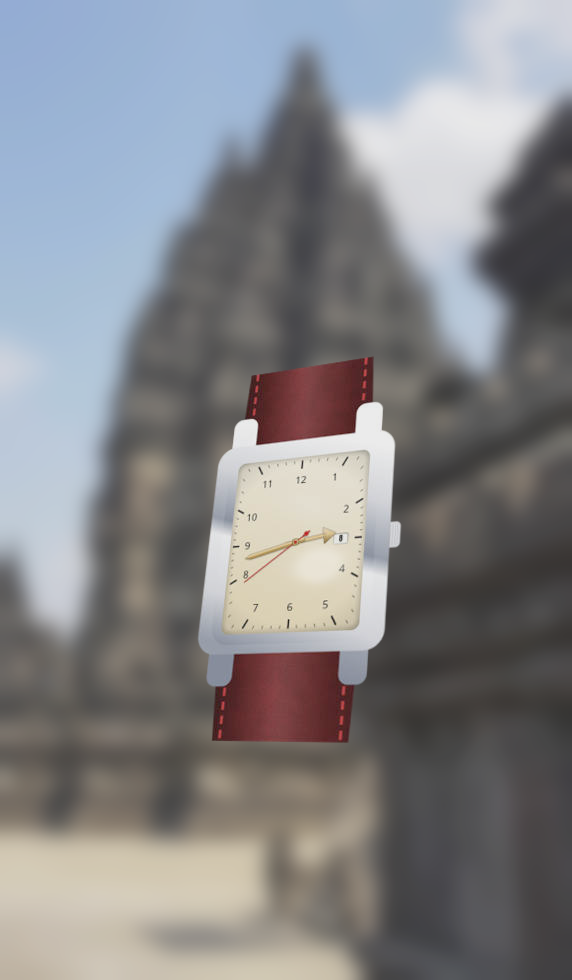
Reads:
{"hour": 2, "minute": 42, "second": 39}
